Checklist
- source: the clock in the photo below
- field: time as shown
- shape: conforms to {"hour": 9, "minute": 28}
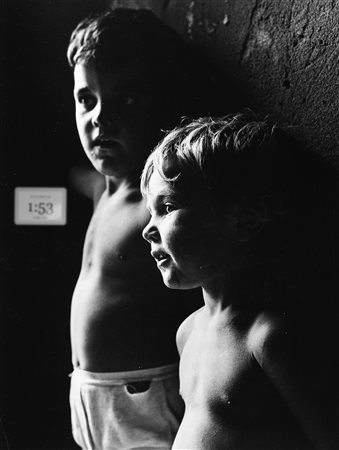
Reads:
{"hour": 1, "minute": 53}
